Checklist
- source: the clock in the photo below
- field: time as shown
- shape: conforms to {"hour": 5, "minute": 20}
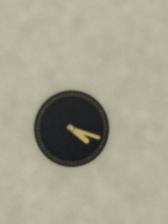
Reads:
{"hour": 4, "minute": 18}
